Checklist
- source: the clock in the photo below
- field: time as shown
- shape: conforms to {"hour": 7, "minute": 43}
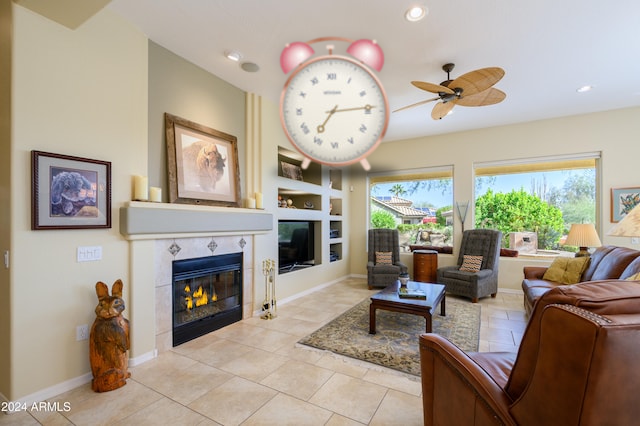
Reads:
{"hour": 7, "minute": 14}
